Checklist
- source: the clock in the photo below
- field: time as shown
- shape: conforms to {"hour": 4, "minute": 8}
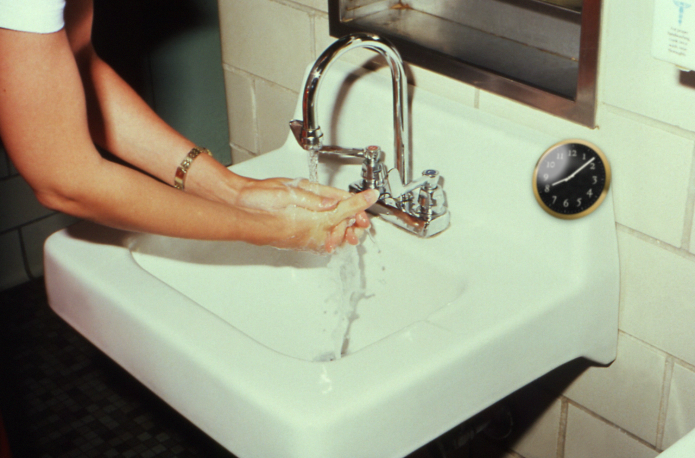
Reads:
{"hour": 8, "minute": 8}
